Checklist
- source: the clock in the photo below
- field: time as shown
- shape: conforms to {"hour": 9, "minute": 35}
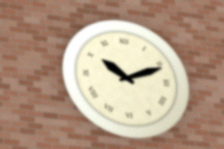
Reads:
{"hour": 10, "minute": 11}
